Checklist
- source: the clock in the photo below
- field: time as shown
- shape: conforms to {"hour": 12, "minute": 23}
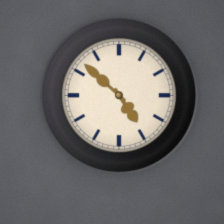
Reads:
{"hour": 4, "minute": 52}
